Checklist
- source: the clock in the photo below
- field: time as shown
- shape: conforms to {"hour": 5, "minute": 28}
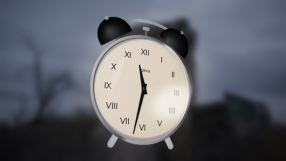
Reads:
{"hour": 11, "minute": 32}
